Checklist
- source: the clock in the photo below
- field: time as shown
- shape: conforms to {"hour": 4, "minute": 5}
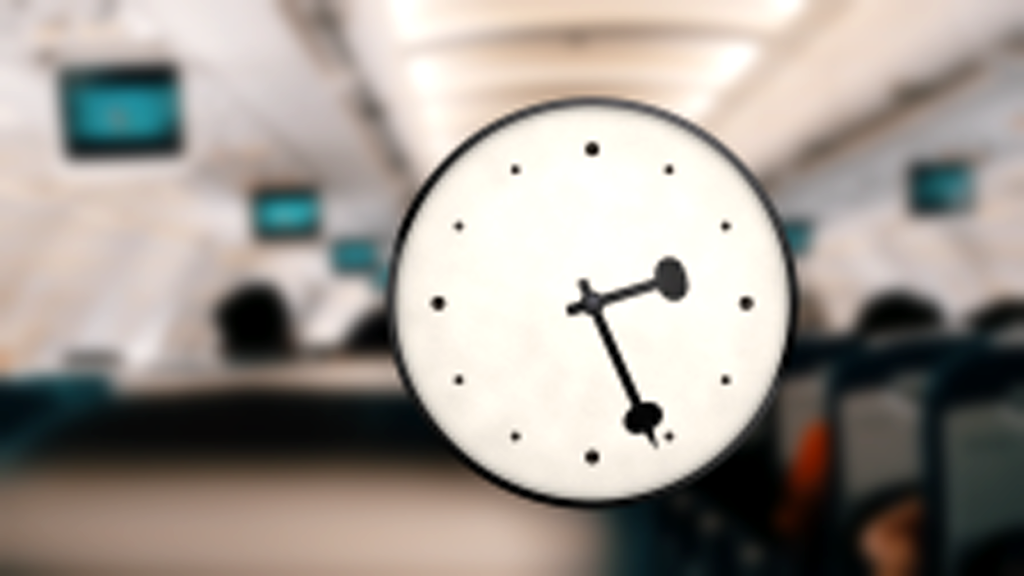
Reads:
{"hour": 2, "minute": 26}
